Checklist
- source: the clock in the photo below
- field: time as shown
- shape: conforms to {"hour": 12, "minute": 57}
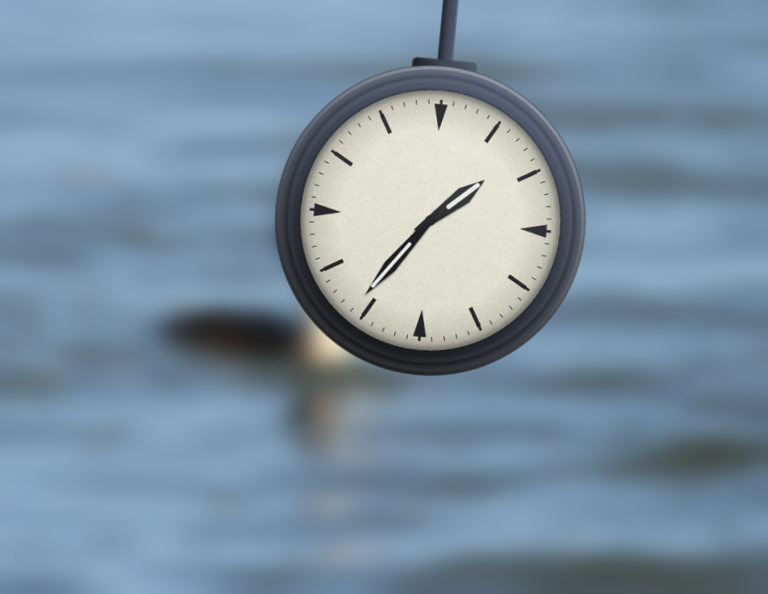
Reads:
{"hour": 1, "minute": 36}
